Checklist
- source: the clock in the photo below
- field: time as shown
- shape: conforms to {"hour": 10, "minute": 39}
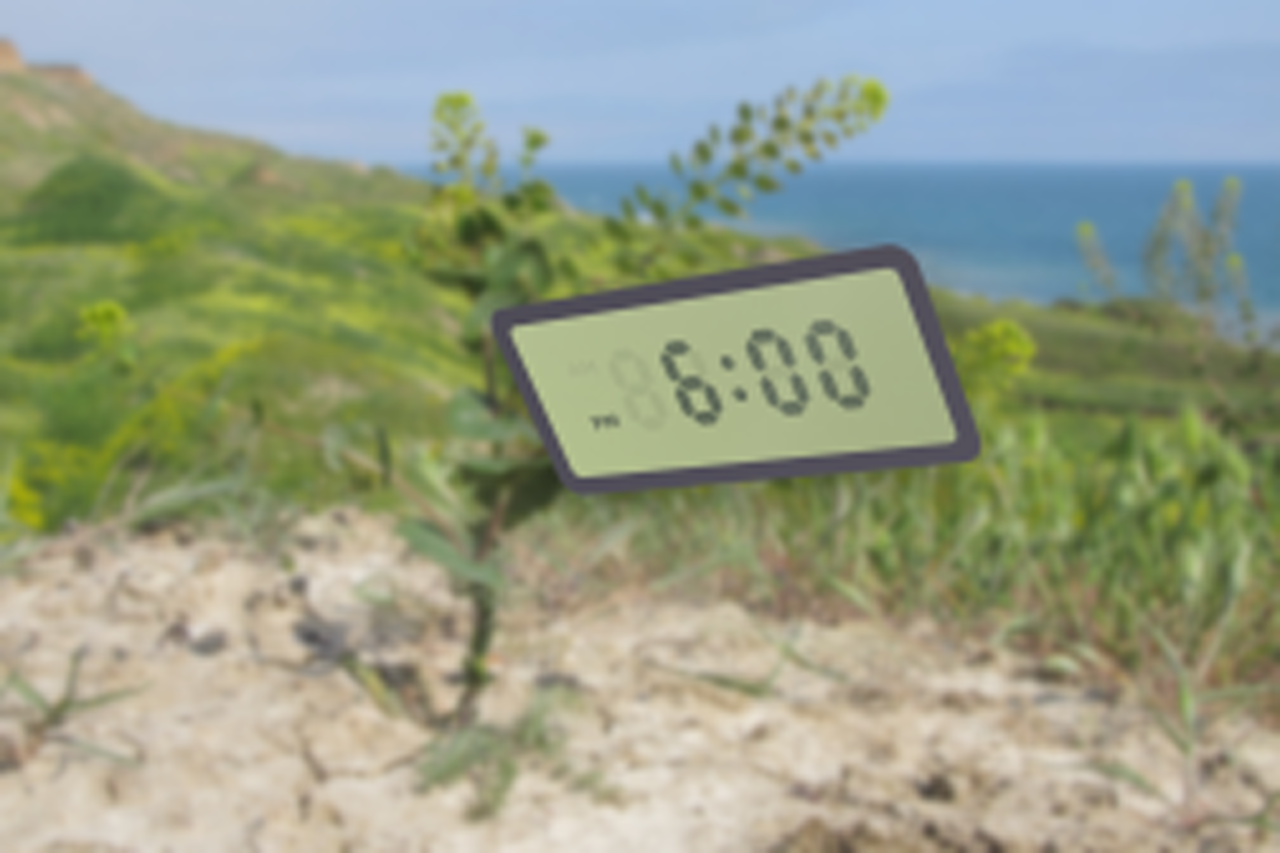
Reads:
{"hour": 6, "minute": 0}
